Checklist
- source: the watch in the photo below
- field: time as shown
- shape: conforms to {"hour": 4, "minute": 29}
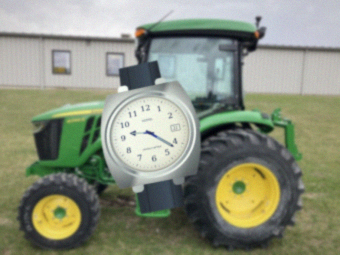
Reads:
{"hour": 9, "minute": 22}
